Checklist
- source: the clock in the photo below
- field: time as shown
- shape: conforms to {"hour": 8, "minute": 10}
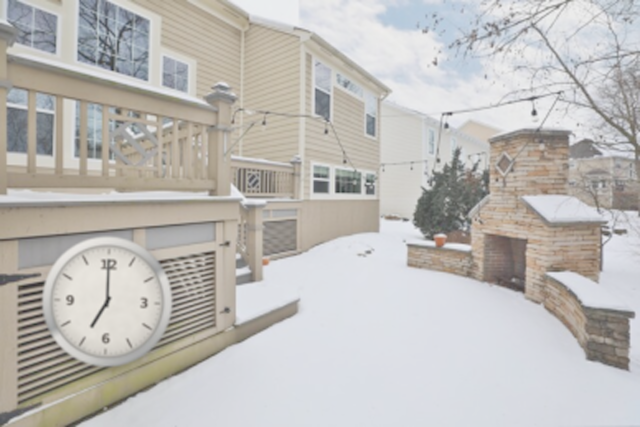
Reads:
{"hour": 7, "minute": 0}
